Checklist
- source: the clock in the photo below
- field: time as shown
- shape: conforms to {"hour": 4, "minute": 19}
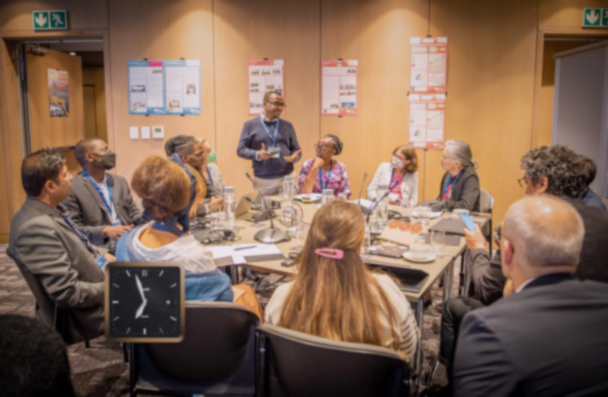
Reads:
{"hour": 6, "minute": 57}
